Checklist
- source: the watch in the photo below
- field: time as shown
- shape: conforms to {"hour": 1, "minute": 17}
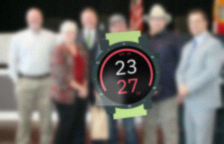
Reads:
{"hour": 23, "minute": 27}
